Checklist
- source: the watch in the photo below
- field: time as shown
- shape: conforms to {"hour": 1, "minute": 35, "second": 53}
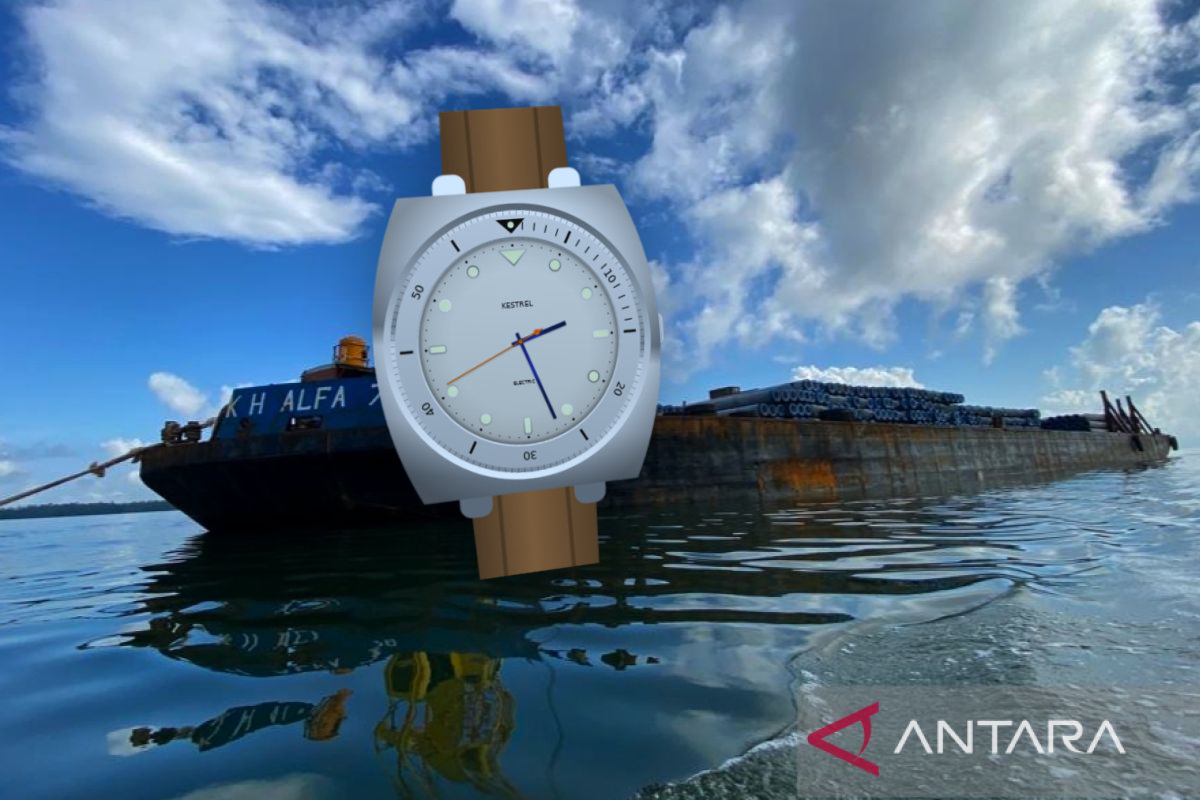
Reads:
{"hour": 2, "minute": 26, "second": 41}
